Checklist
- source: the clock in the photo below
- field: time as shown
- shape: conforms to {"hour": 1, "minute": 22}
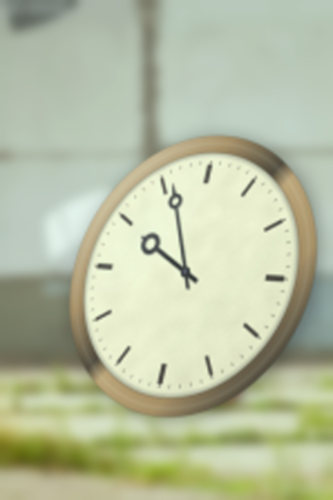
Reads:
{"hour": 9, "minute": 56}
